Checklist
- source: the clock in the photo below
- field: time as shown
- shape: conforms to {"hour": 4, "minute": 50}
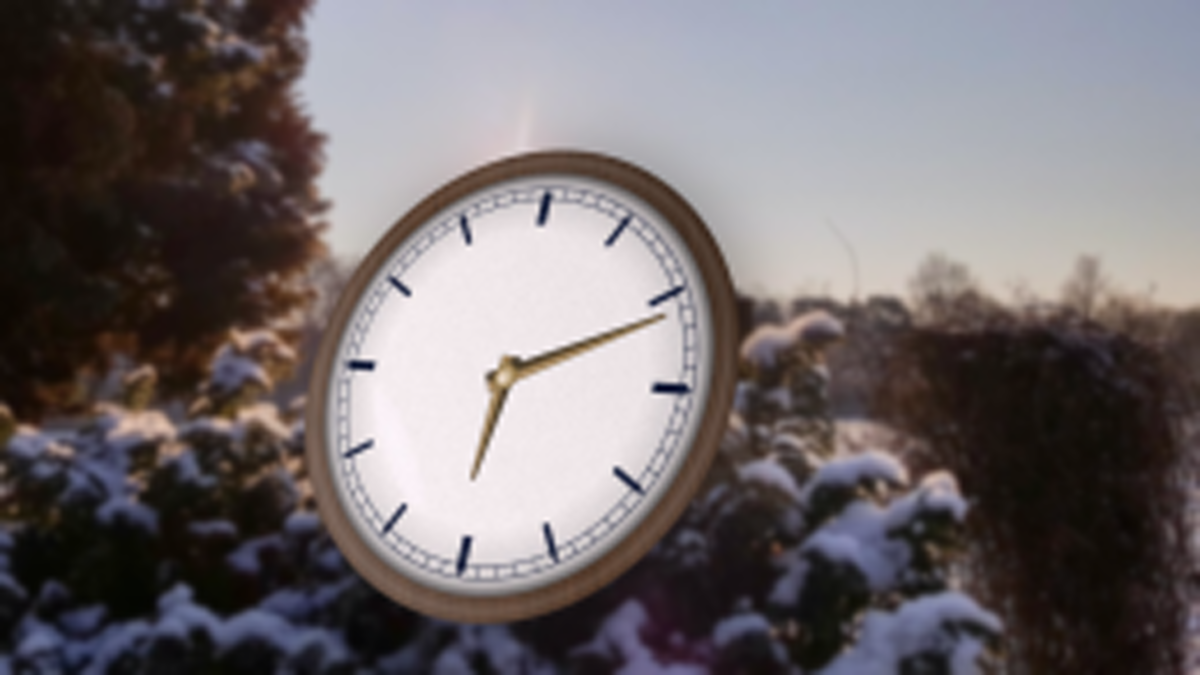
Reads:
{"hour": 6, "minute": 11}
